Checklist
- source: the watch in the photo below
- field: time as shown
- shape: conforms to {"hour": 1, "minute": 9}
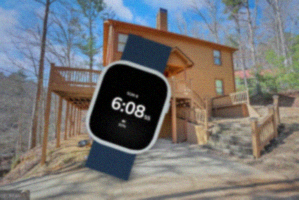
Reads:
{"hour": 6, "minute": 8}
